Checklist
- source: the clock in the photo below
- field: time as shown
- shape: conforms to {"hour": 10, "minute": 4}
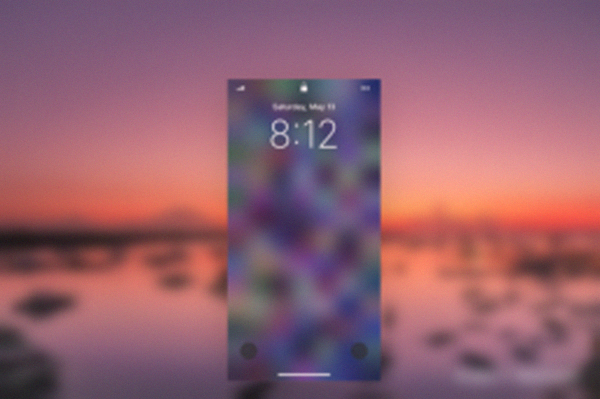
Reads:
{"hour": 8, "minute": 12}
